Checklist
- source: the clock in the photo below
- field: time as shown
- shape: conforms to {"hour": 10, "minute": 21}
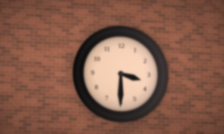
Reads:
{"hour": 3, "minute": 30}
